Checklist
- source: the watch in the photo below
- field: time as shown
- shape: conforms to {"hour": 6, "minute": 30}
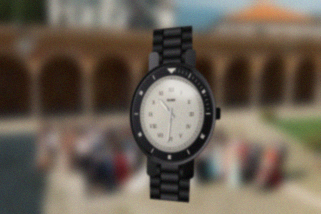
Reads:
{"hour": 10, "minute": 31}
